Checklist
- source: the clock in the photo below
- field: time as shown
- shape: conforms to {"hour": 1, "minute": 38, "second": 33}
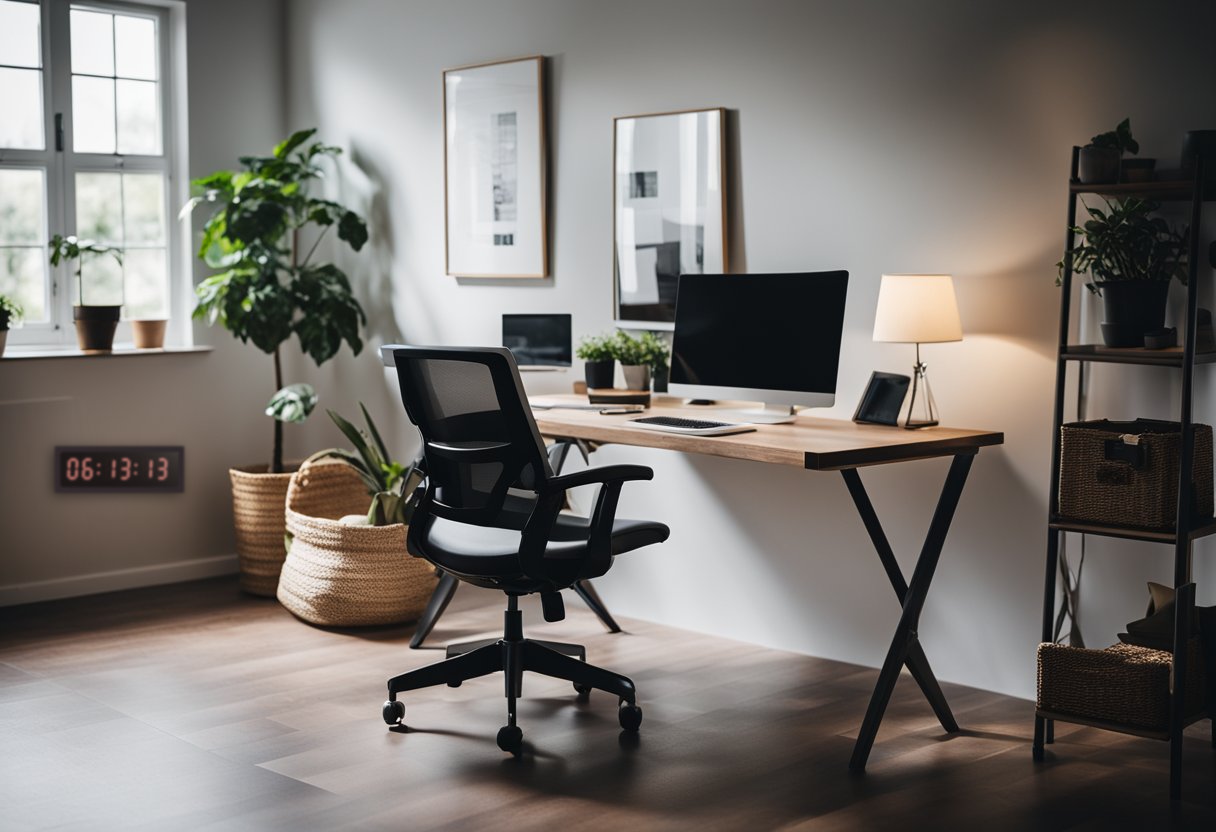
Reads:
{"hour": 6, "minute": 13, "second": 13}
